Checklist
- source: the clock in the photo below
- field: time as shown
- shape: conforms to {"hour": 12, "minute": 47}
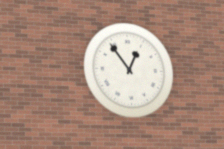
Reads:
{"hour": 12, "minute": 54}
